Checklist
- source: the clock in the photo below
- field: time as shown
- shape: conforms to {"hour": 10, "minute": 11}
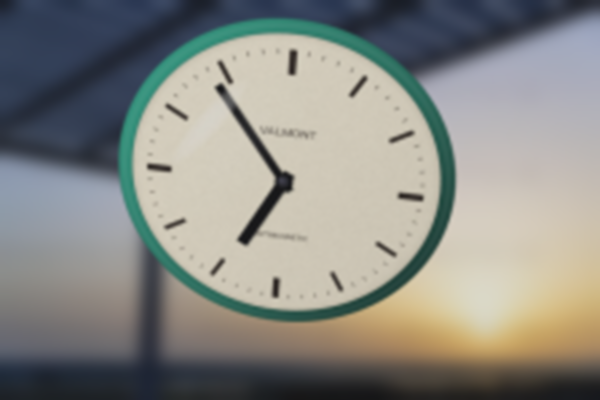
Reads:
{"hour": 6, "minute": 54}
